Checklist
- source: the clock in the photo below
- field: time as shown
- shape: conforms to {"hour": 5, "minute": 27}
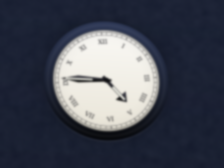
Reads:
{"hour": 4, "minute": 46}
